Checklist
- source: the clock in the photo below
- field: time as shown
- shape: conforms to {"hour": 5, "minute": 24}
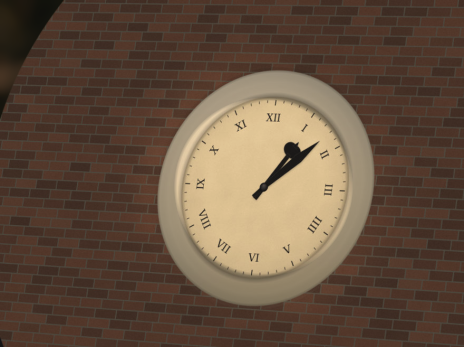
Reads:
{"hour": 1, "minute": 8}
